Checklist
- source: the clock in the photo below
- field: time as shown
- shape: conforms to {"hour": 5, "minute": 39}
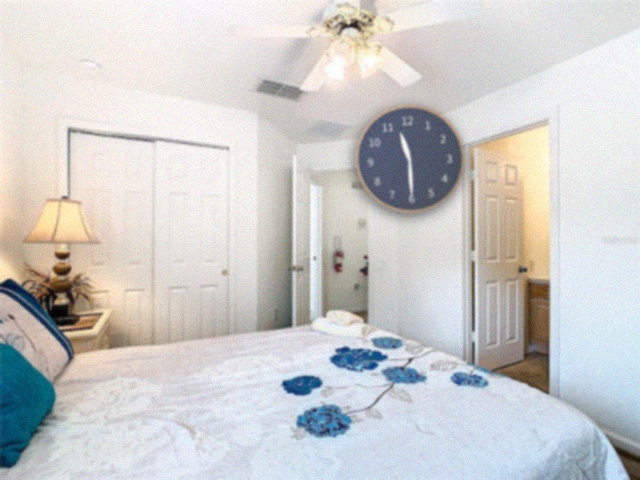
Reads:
{"hour": 11, "minute": 30}
